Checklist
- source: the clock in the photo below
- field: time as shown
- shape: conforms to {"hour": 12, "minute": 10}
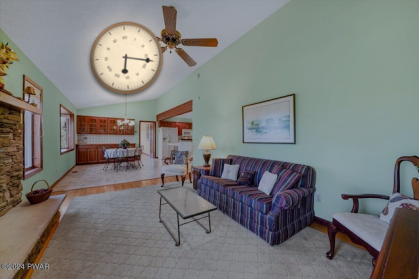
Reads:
{"hour": 6, "minute": 17}
